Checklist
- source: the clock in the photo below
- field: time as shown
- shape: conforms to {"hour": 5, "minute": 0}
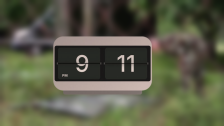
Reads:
{"hour": 9, "minute": 11}
